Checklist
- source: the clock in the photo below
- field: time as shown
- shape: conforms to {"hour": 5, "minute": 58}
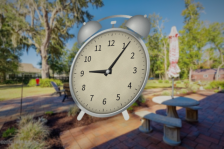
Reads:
{"hour": 9, "minute": 6}
